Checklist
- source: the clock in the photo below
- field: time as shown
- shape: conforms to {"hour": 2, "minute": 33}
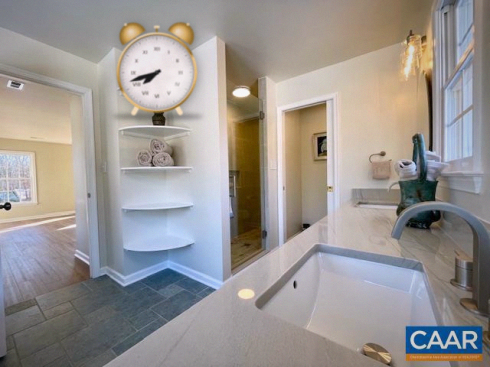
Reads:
{"hour": 7, "minute": 42}
